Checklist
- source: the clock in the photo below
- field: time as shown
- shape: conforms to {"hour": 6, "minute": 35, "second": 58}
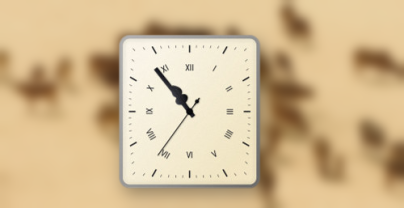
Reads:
{"hour": 10, "minute": 53, "second": 36}
